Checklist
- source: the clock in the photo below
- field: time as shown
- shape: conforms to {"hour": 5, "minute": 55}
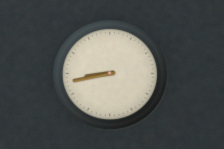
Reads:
{"hour": 8, "minute": 43}
